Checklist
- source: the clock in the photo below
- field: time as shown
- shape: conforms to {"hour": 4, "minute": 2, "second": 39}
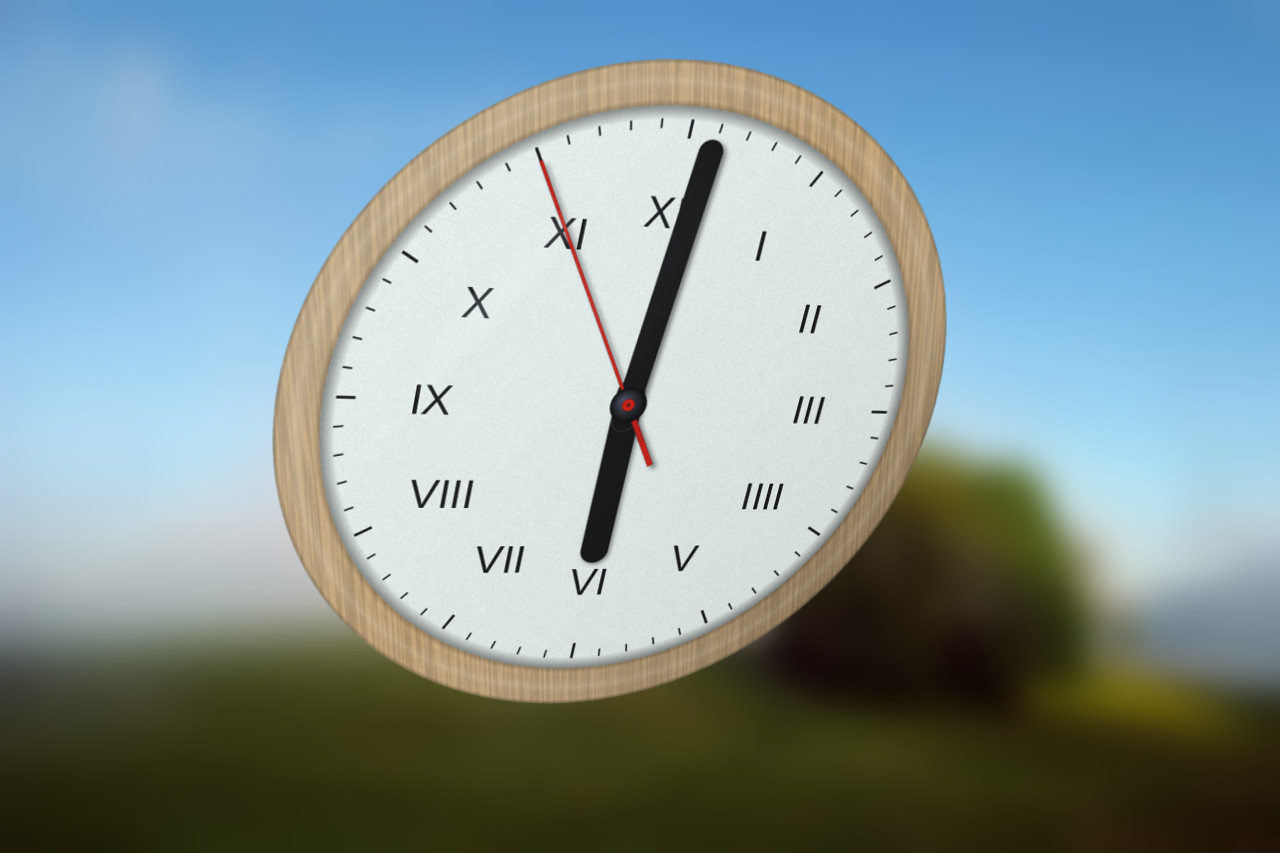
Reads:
{"hour": 6, "minute": 0, "second": 55}
